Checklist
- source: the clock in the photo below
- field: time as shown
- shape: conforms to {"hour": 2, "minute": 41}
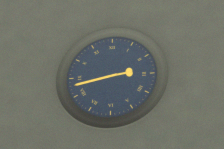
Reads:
{"hour": 2, "minute": 43}
